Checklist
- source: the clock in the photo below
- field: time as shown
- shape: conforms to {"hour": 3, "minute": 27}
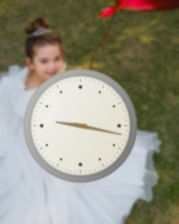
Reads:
{"hour": 9, "minute": 17}
